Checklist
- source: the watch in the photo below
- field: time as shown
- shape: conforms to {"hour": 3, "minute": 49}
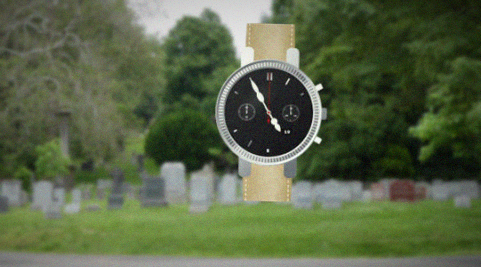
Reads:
{"hour": 4, "minute": 55}
